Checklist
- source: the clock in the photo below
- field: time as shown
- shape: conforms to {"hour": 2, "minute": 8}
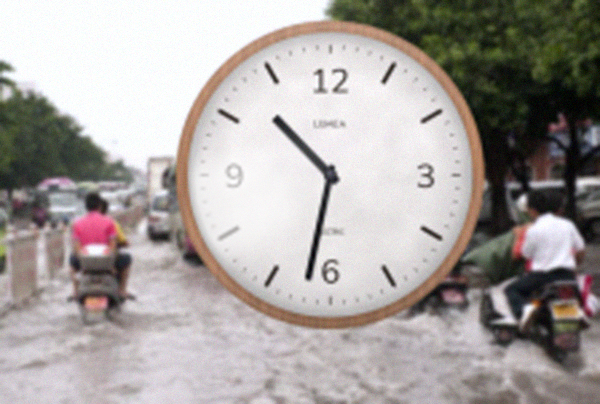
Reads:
{"hour": 10, "minute": 32}
